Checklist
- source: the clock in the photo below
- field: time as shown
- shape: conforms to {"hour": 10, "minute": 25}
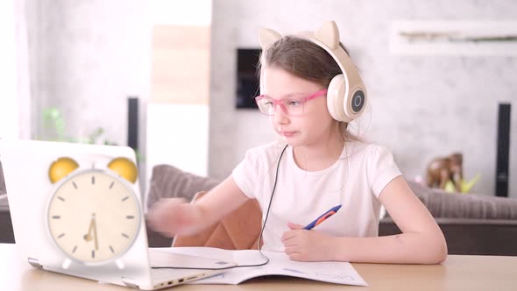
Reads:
{"hour": 6, "minute": 29}
